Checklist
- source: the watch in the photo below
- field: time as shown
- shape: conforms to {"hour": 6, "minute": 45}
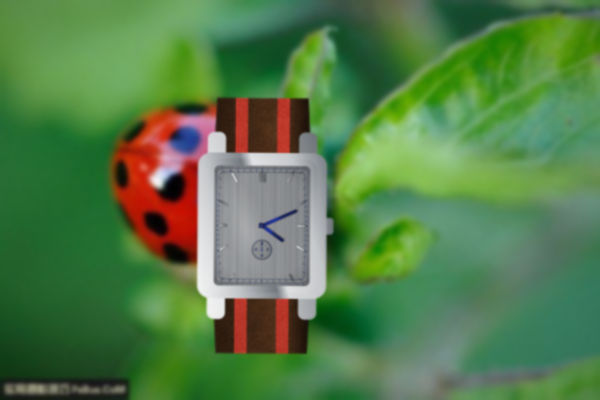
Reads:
{"hour": 4, "minute": 11}
